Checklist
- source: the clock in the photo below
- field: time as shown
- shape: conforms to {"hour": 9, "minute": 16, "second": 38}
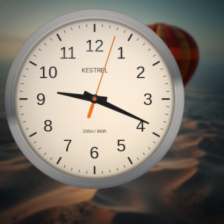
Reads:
{"hour": 9, "minute": 19, "second": 3}
